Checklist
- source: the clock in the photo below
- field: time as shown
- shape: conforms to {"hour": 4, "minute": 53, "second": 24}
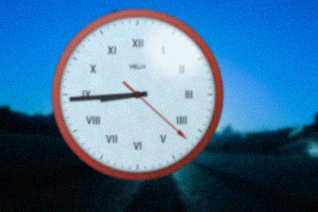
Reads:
{"hour": 8, "minute": 44, "second": 22}
